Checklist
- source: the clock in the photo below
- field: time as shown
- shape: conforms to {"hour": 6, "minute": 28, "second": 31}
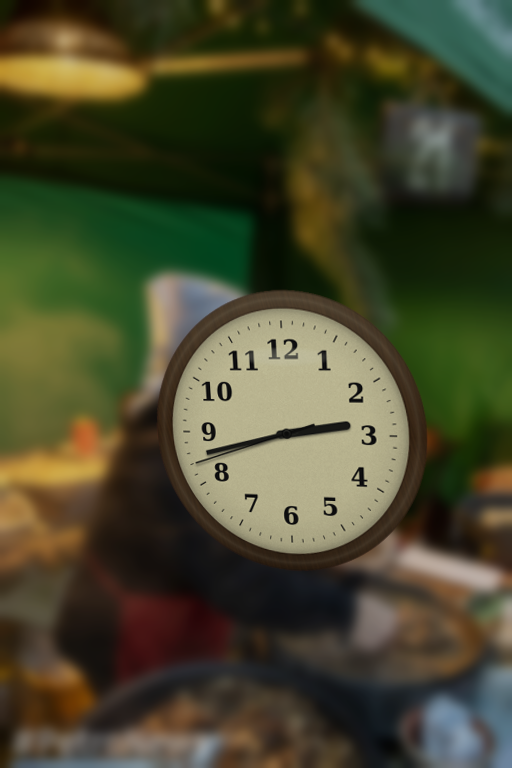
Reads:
{"hour": 2, "minute": 42, "second": 42}
